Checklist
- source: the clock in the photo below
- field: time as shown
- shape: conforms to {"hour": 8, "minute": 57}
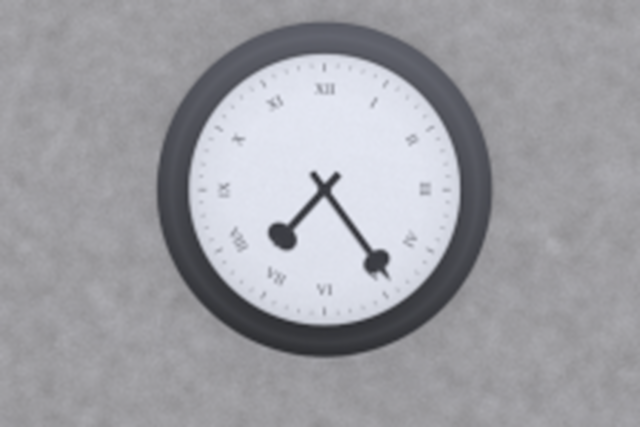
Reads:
{"hour": 7, "minute": 24}
